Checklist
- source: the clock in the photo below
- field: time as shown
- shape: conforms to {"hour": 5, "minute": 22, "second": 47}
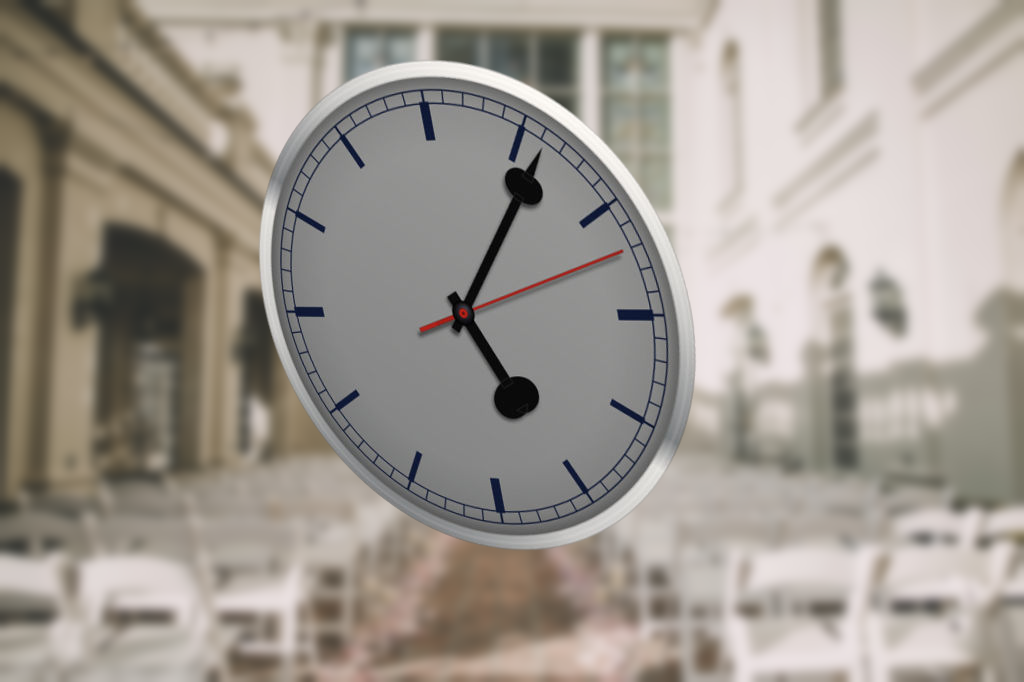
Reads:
{"hour": 5, "minute": 6, "second": 12}
